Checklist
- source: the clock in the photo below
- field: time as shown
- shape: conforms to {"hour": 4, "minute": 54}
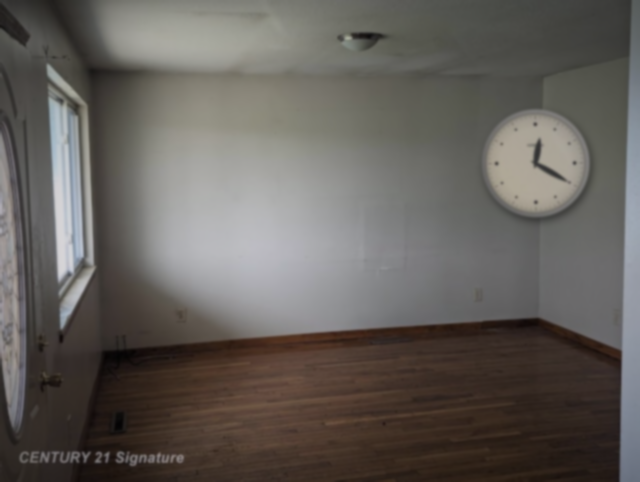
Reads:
{"hour": 12, "minute": 20}
